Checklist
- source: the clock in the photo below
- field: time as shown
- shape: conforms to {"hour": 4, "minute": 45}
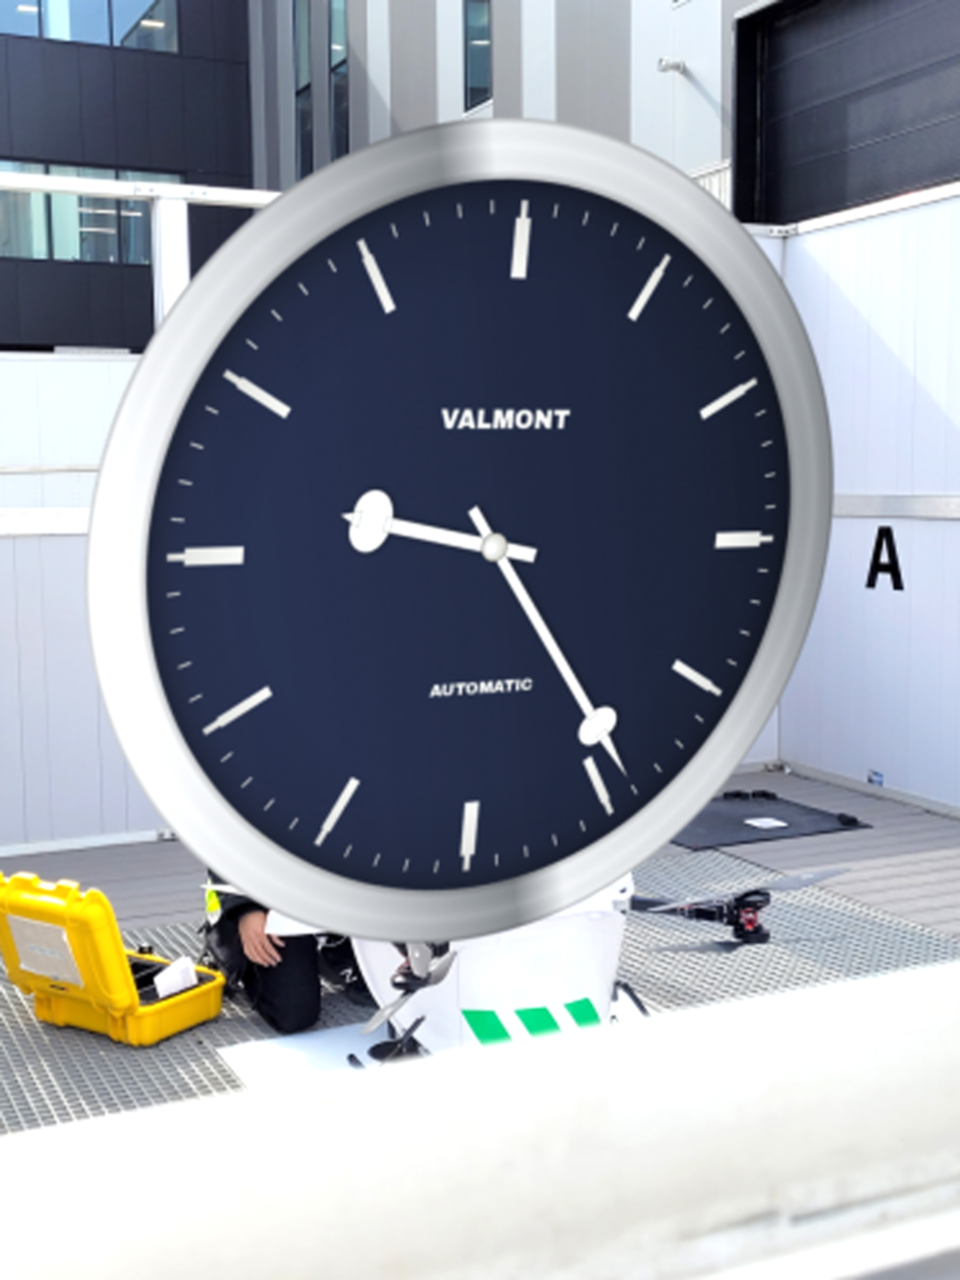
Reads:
{"hour": 9, "minute": 24}
